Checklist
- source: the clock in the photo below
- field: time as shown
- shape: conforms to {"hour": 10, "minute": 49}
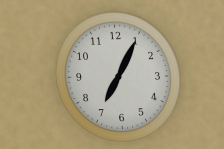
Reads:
{"hour": 7, "minute": 5}
